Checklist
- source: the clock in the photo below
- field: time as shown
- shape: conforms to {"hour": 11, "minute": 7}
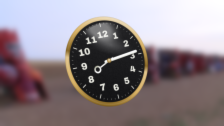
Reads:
{"hour": 8, "minute": 14}
